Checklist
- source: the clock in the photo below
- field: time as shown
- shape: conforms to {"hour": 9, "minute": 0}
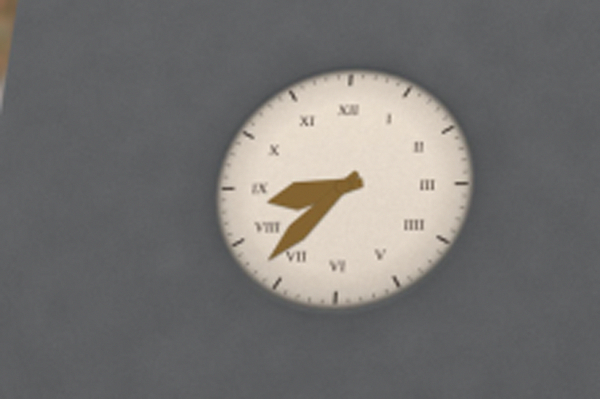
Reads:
{"hour": 8, "minute": 37}
